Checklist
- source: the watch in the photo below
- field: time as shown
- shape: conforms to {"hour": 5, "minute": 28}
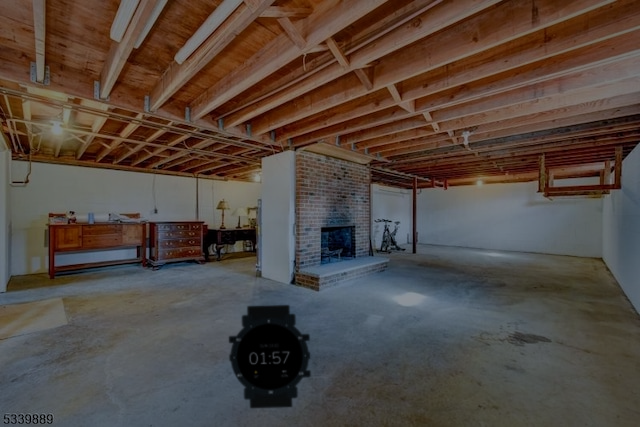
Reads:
{"hour": 1, "minute": 57}
